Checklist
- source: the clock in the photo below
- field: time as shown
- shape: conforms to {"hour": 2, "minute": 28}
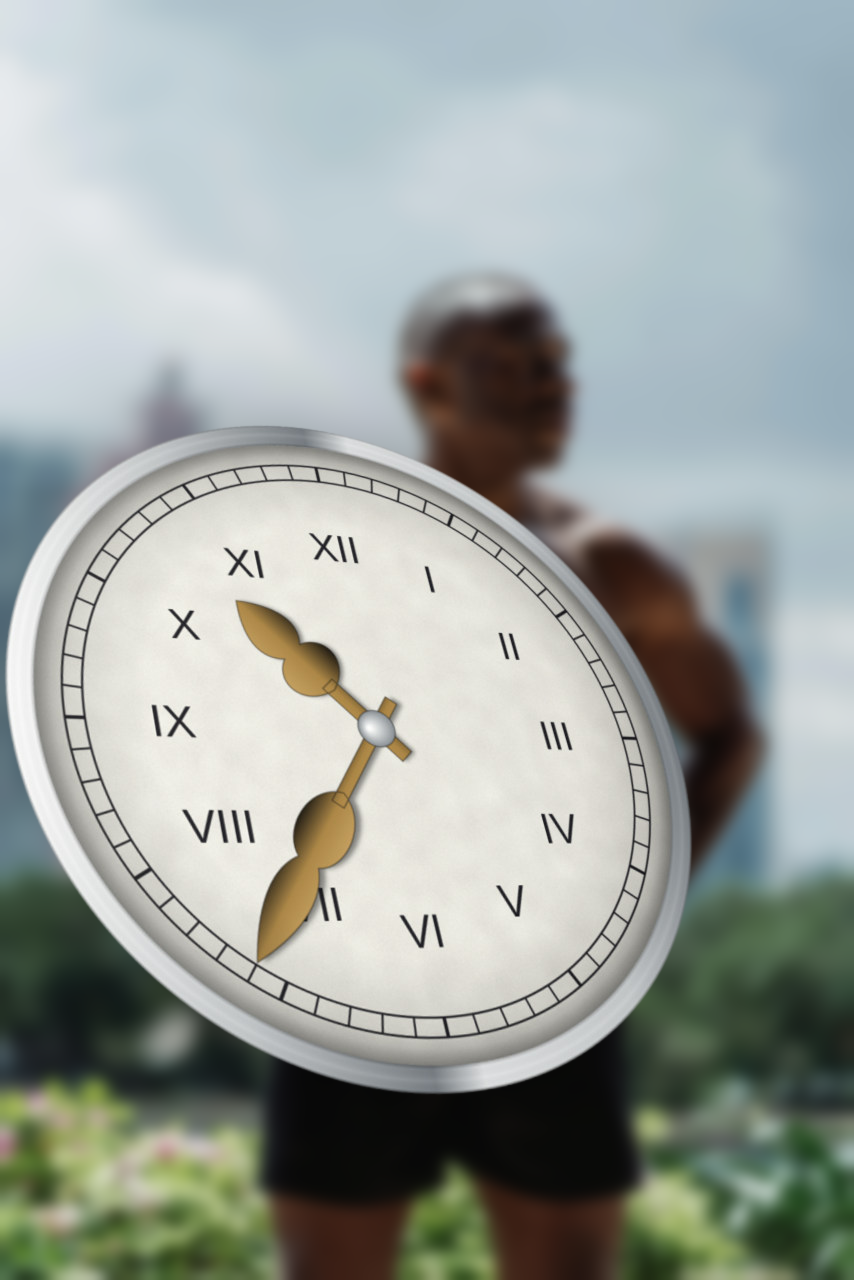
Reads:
{"hour": 10, "minute": 36}
